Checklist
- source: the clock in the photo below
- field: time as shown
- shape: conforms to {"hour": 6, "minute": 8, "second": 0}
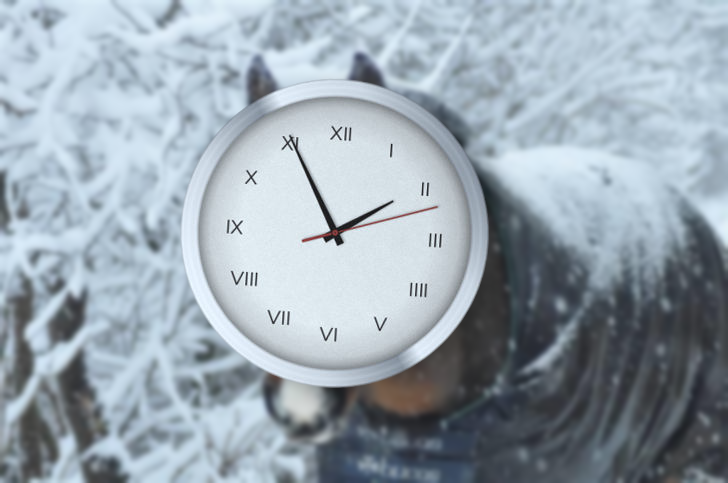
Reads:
{"hour": 1, "minute": 55, "second": 12}
